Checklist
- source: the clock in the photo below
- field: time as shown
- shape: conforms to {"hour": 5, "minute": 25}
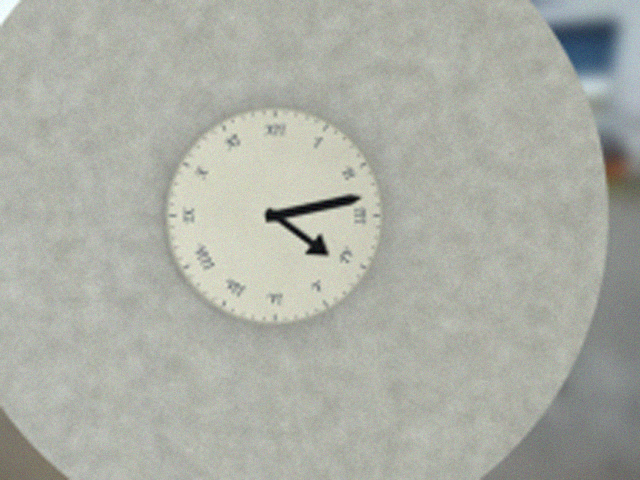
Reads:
{"hour": 4, "minute": 13}
